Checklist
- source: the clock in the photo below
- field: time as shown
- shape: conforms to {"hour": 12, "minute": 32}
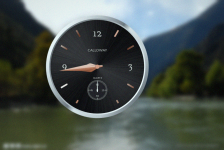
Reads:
{"hour": 8, "minute": 44}
